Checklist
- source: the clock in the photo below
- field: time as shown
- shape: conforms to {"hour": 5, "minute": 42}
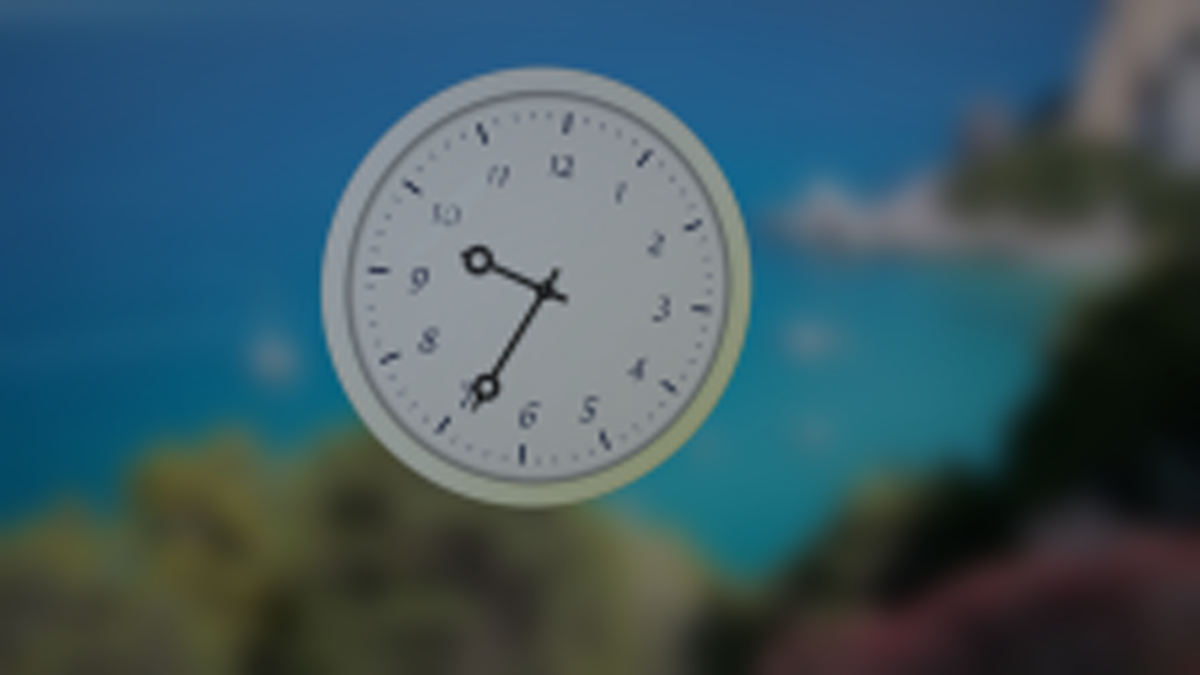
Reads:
{"hour": 9, "minute": 34}
